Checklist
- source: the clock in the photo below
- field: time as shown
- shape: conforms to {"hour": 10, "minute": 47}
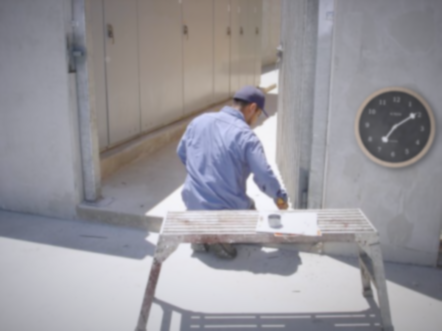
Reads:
{"hour": 7, "minute": 9}
